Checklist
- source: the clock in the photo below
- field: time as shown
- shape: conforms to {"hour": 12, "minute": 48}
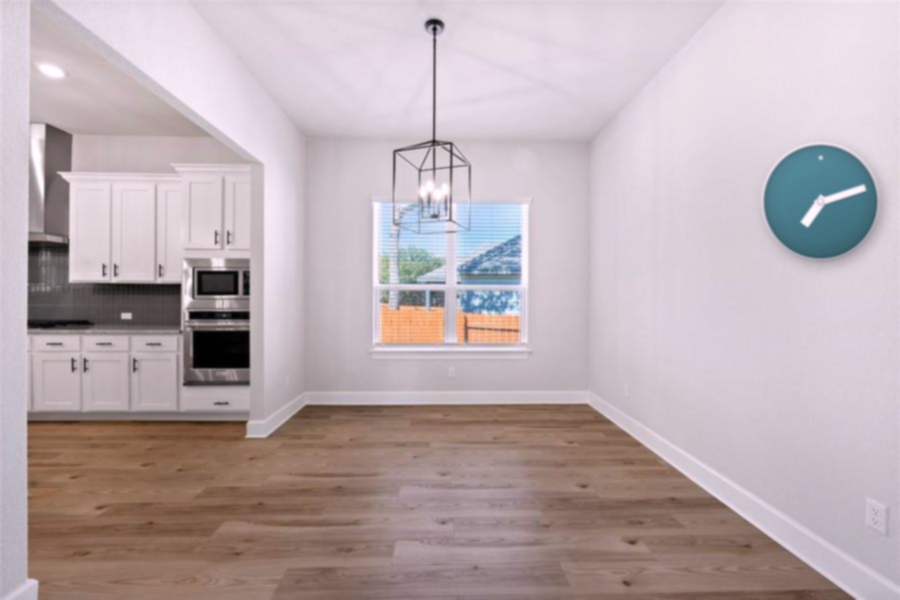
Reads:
{"hour": 7, "minute": 12}
